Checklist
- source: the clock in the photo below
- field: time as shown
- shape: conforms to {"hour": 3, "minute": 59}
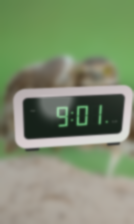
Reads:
{"hour": 9, "minute": 1}
